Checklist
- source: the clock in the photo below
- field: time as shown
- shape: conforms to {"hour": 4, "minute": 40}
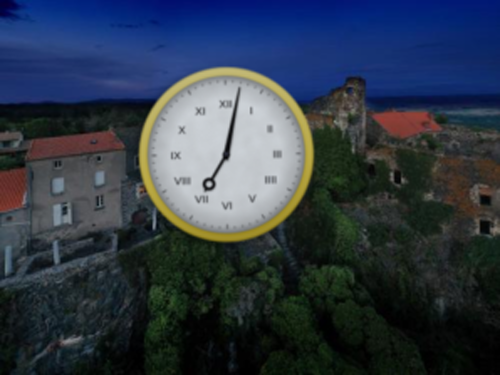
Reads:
{"hour": 7, "minute": 2}
